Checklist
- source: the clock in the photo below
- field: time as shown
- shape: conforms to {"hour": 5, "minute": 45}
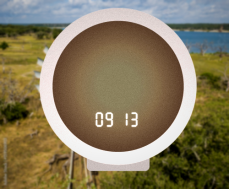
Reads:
{"hour": 9, "minute": 13}
